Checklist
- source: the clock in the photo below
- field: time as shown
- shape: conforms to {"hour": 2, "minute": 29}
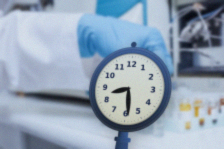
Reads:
{"hour": 8, "minute": 29}
